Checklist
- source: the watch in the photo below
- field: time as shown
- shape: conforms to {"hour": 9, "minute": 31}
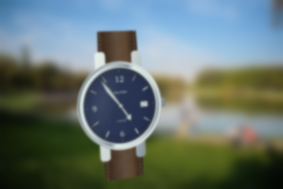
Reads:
{"hour": 4, "minute": 54}
